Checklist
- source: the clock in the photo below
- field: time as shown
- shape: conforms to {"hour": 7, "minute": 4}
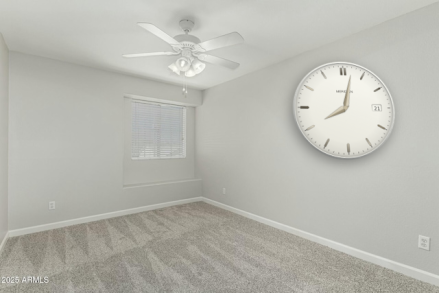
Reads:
{"hour": 8, "minute": 2}
